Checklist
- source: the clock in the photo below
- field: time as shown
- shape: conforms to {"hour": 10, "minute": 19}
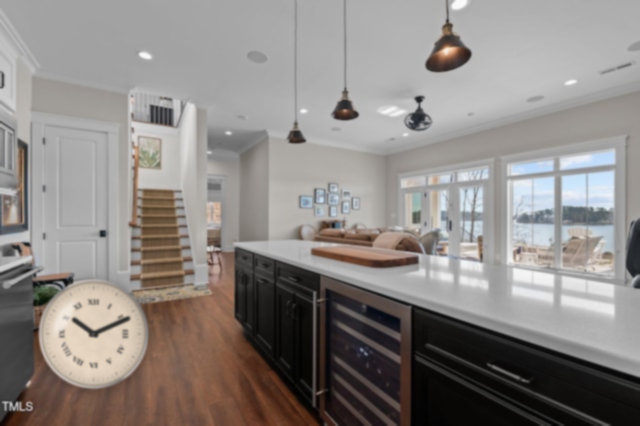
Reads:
{"hour": 10, "minute": 11}
